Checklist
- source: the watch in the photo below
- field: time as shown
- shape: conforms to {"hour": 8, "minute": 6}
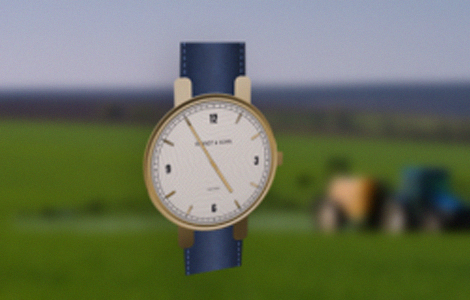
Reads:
{"hour": 4, "minute": 55}
